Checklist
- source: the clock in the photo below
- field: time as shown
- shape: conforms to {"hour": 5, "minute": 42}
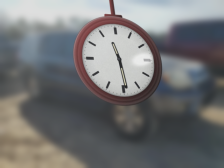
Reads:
{"hour": 11, "minute": 29}
